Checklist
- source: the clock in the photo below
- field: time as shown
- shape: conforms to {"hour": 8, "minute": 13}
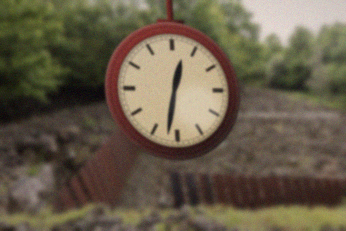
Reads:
{"hour": 12, "minute": 32}
